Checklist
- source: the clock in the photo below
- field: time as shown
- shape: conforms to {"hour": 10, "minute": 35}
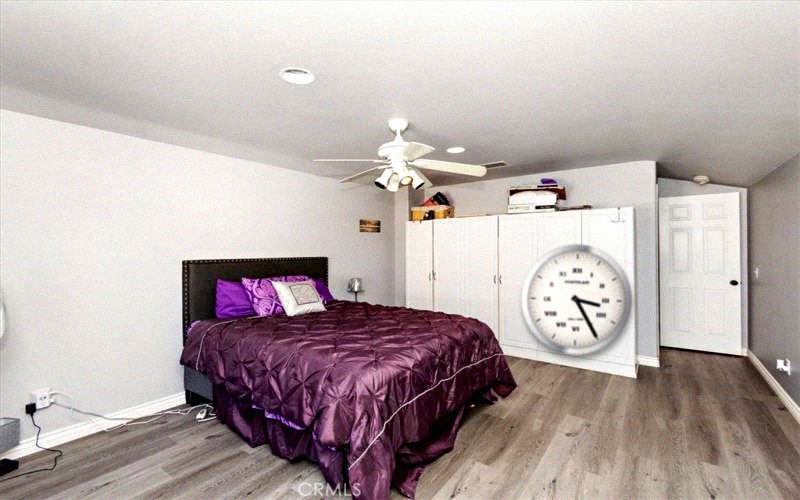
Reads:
{"hour": 3, "minute": 25}
